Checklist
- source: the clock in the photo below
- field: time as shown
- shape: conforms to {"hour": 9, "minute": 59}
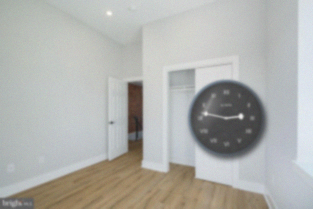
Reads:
{"hour": 2, "minute": 47}
